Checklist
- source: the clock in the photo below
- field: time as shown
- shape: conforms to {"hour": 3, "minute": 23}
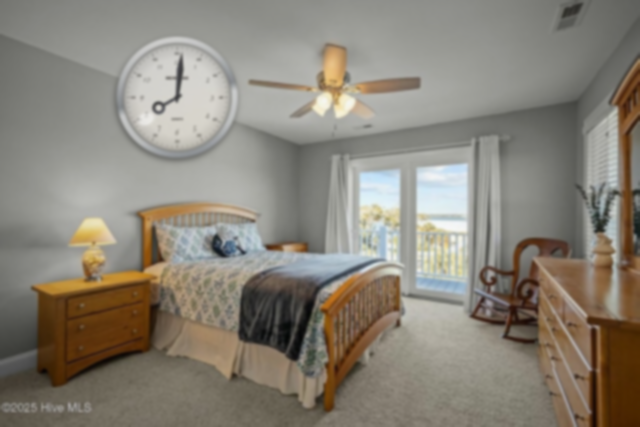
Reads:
{"hour": 8, "minute": 1}
